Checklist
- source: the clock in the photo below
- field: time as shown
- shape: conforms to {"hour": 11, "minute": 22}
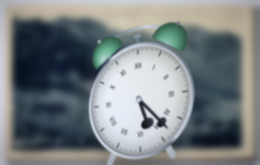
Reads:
{"hour": 5, "minute": 23}
